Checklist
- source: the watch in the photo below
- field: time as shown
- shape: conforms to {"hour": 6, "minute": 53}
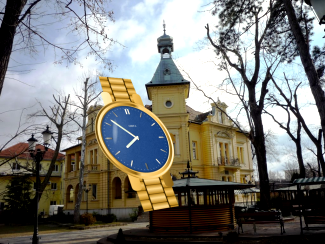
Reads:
{"hour": 7, "minute": 52}
